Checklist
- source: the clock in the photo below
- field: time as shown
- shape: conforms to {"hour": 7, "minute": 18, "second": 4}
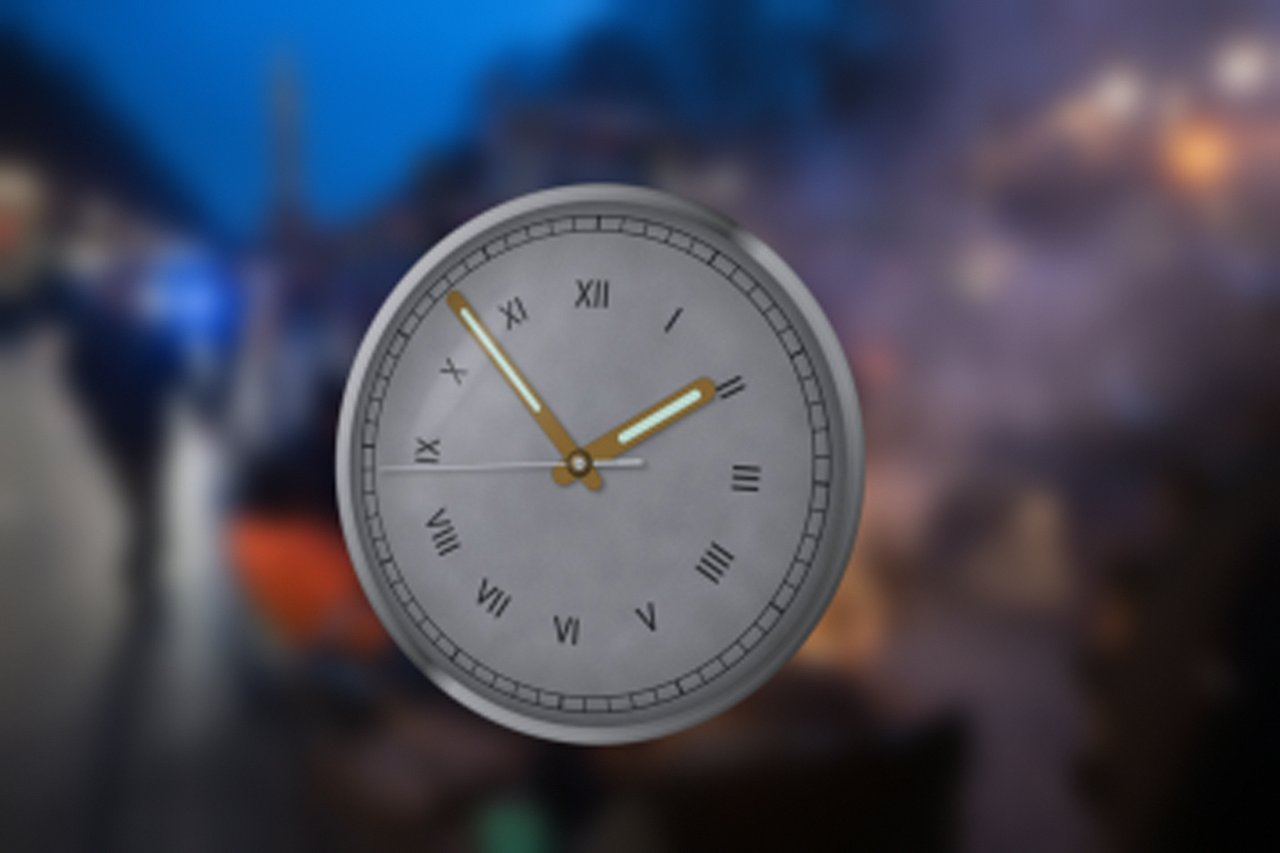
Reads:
{"hour": 1, "minute": 52, "second": 44}
